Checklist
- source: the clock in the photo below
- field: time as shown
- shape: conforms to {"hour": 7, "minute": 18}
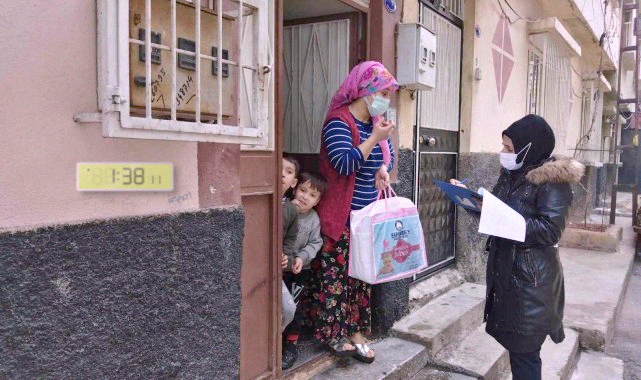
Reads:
{"hour": 1, "minute": 38}
